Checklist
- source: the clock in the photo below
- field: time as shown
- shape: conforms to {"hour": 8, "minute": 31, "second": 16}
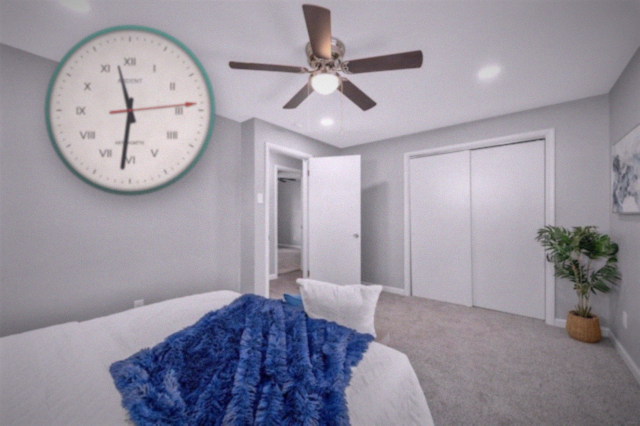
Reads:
{"hour": 11, "minute": 31, "second": 14}
